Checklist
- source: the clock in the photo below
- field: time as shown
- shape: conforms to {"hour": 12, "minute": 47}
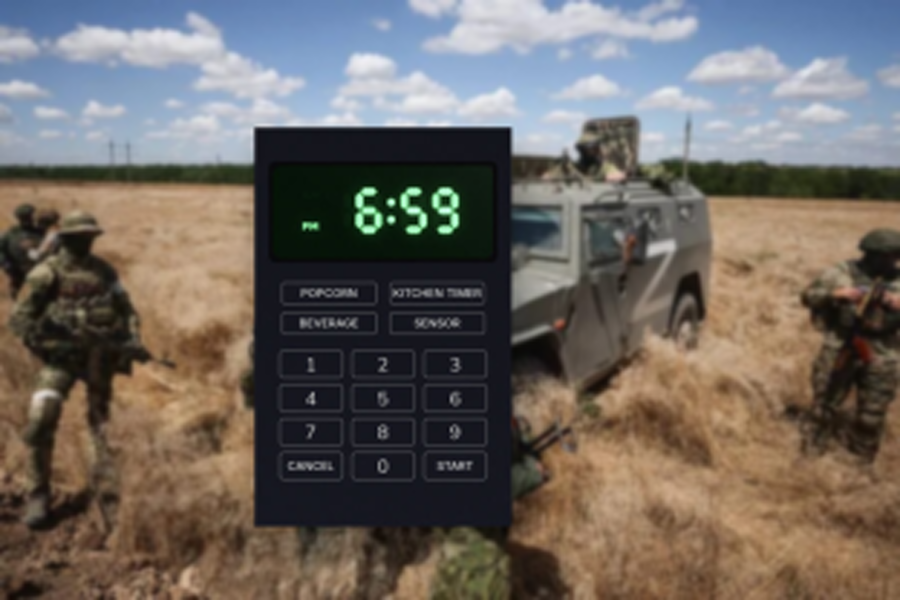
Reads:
{"hour": 6, "minute": 59}
